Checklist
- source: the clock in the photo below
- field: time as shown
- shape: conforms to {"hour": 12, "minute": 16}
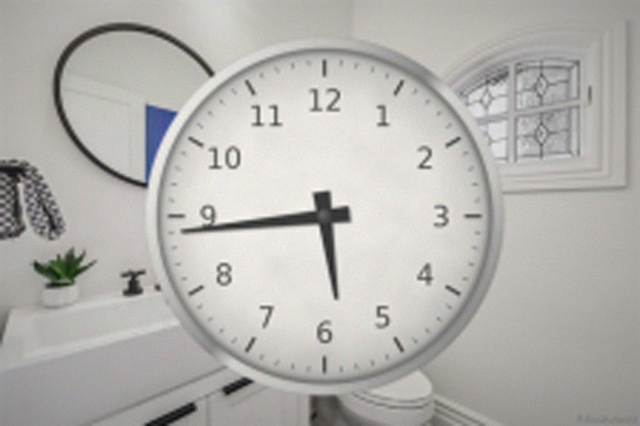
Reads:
{"hour": 5, "minute": 44}
